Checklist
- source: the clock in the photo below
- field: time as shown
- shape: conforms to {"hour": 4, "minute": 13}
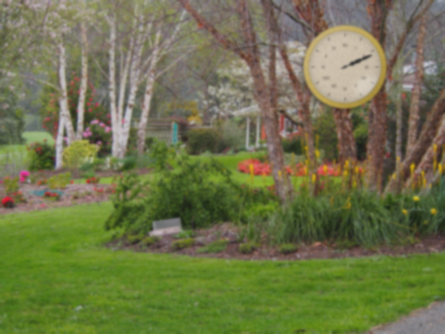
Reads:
{"hour": 2, "minute": 11}
